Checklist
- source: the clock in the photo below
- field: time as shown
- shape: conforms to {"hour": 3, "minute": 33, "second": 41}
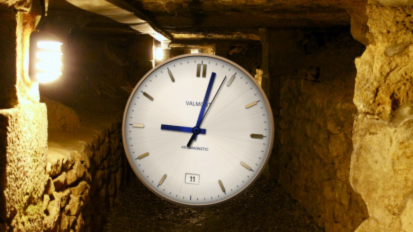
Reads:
{"hour": 9, "minute": 2, "second": 4}
